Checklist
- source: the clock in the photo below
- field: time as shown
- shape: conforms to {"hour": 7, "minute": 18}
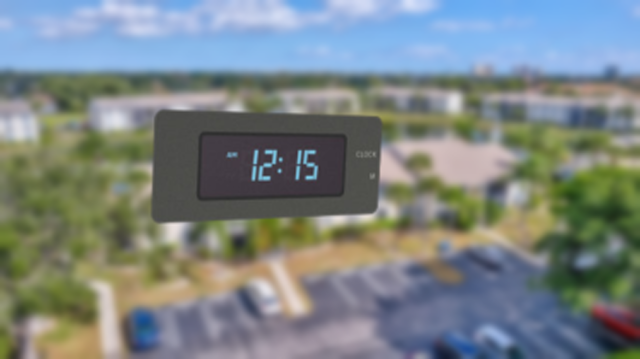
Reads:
{"hour": 12, "minute": 15}
